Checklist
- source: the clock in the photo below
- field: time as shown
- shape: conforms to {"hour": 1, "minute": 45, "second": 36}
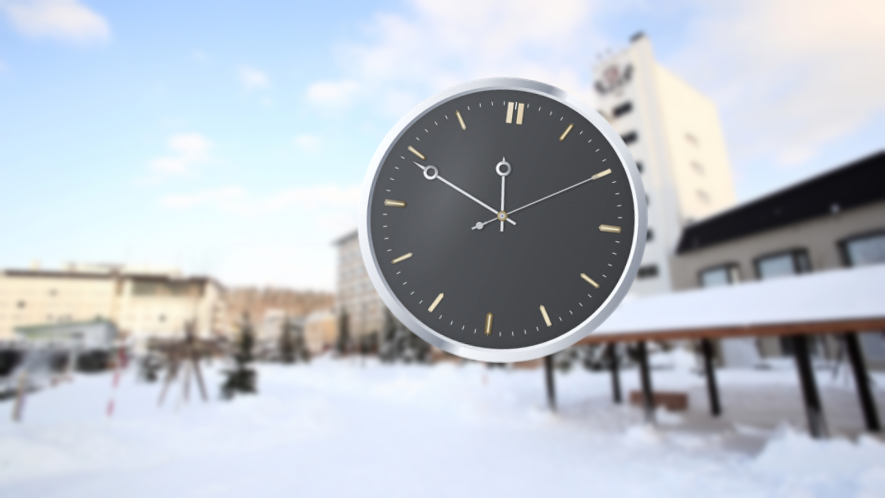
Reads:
{"hour": 11, "minute": 49, "second": 10}
